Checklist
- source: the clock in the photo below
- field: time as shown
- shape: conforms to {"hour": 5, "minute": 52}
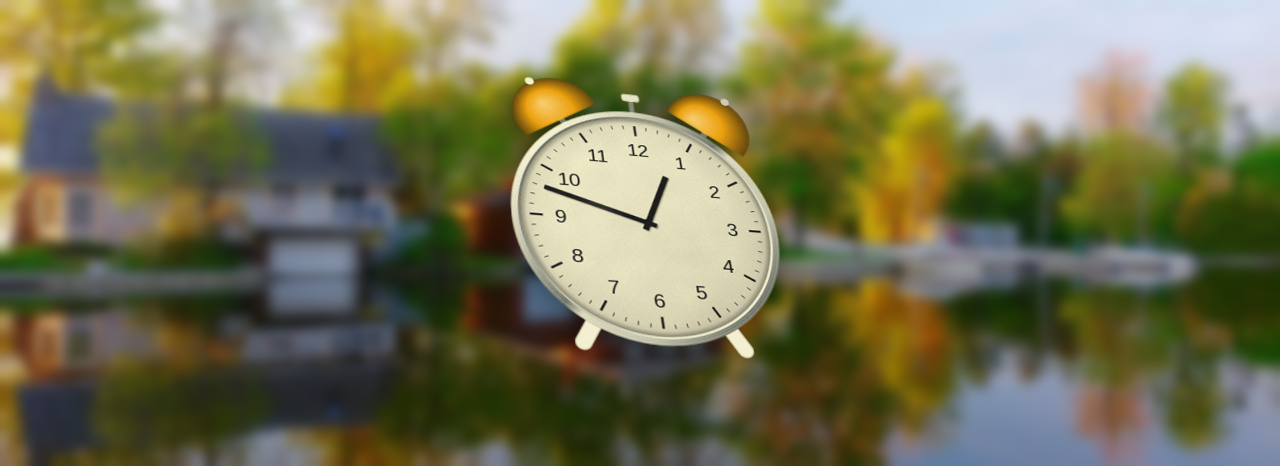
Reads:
{"hour": 12, "minute": 48}
